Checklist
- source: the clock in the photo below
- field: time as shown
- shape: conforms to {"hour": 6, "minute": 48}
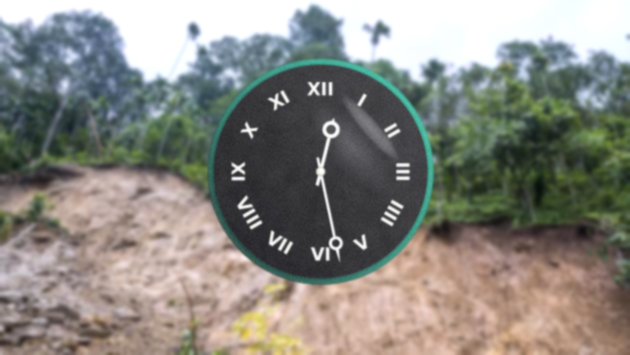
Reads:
{"hour": 12, "minute": 28}
